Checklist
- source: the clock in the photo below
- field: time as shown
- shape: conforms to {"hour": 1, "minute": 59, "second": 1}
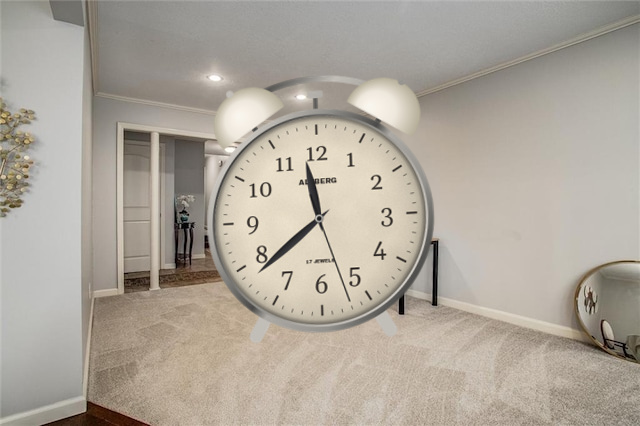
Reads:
{"hour": 11, "minute": 38, "second": 27}
